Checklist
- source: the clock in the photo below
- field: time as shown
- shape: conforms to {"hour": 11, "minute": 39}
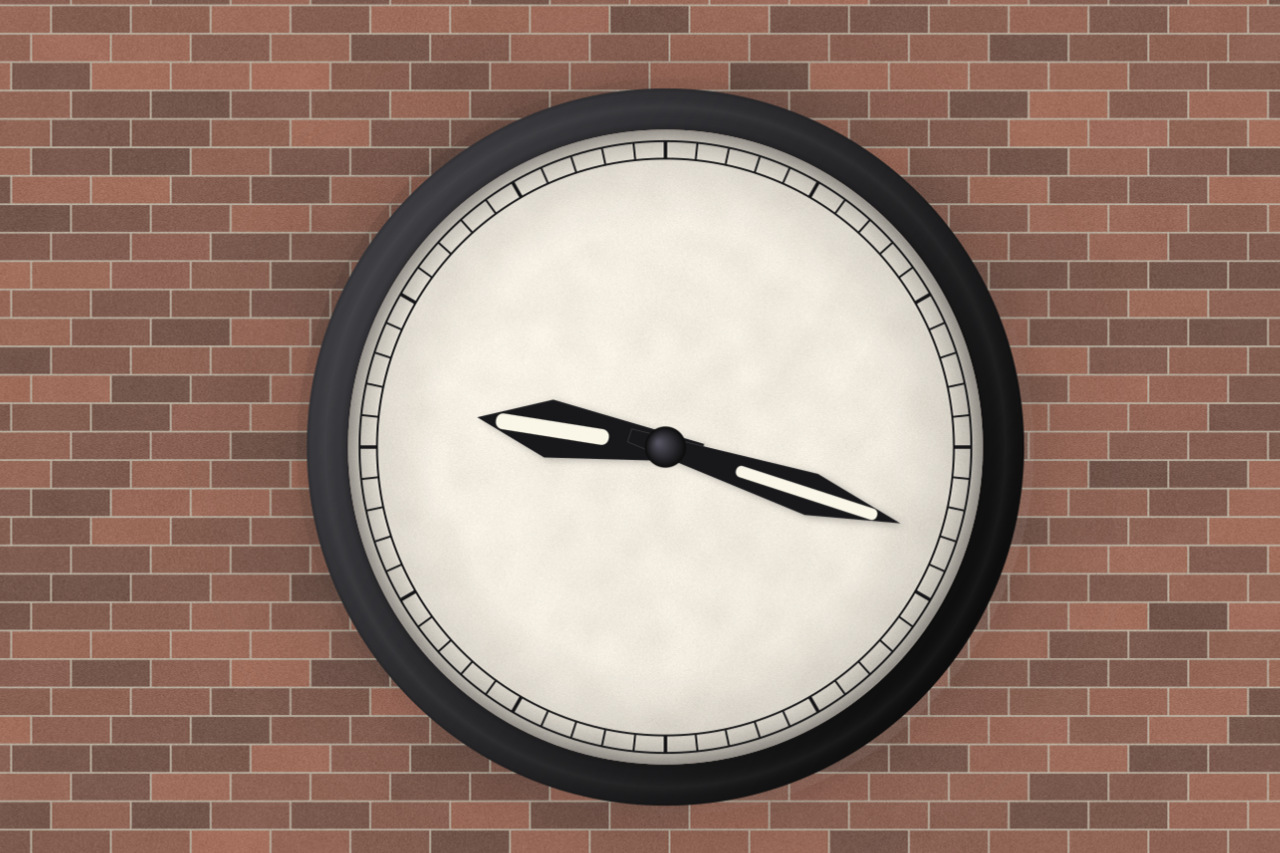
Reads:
{"hour": 9, "minute": 18}
